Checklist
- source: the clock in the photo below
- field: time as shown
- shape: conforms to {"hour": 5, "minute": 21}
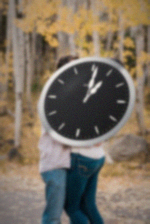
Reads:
{"hour": 1, "minute": 1}
